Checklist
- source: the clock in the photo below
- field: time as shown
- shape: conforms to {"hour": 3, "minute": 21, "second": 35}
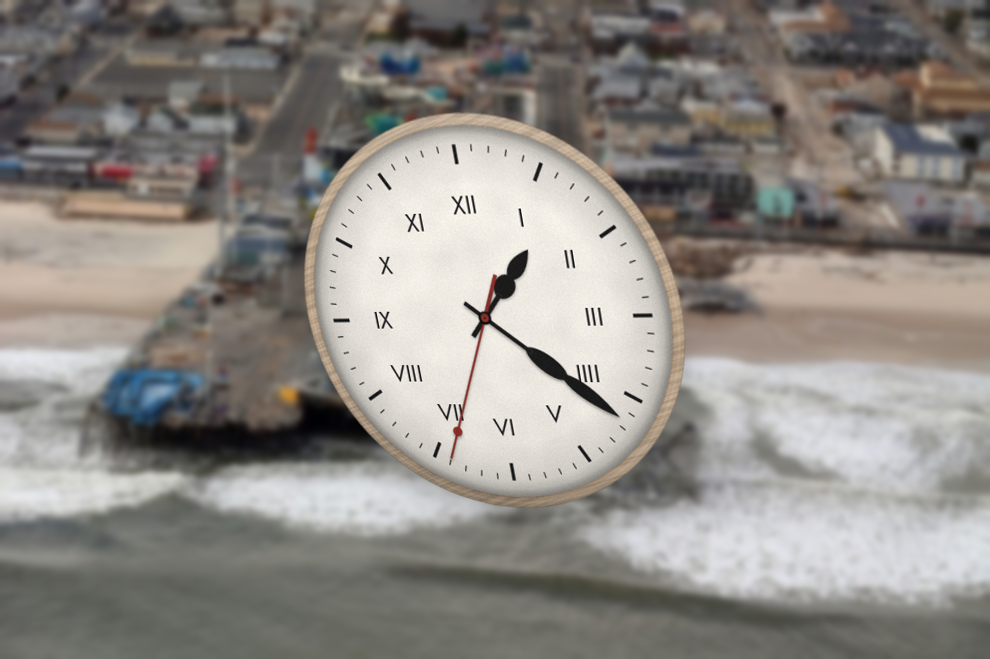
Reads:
{"hour": 1, "minute": 21, "second": 34}
